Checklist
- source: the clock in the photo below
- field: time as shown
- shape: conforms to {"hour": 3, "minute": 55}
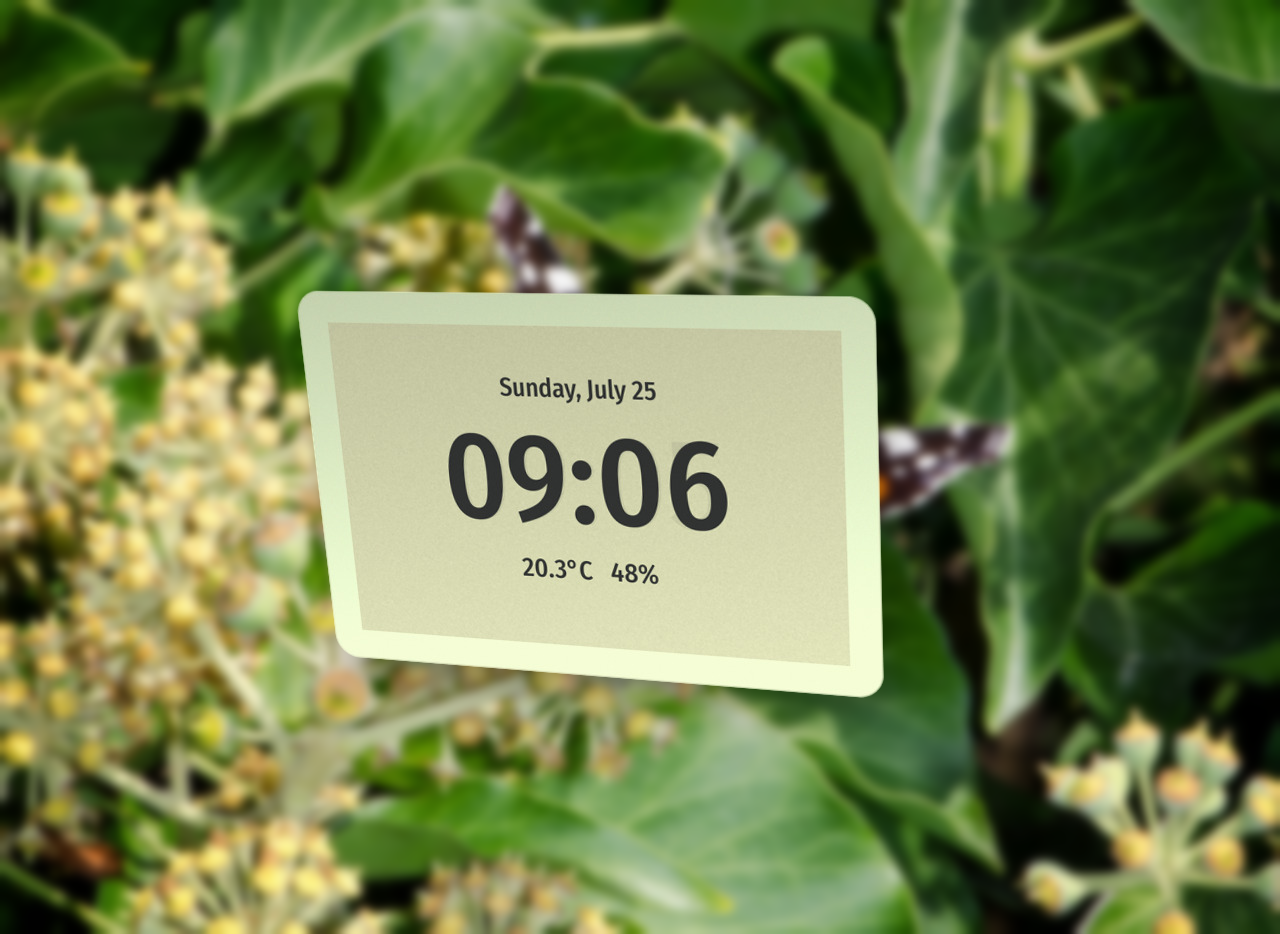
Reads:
{"hour": 9, "minute": 6}
